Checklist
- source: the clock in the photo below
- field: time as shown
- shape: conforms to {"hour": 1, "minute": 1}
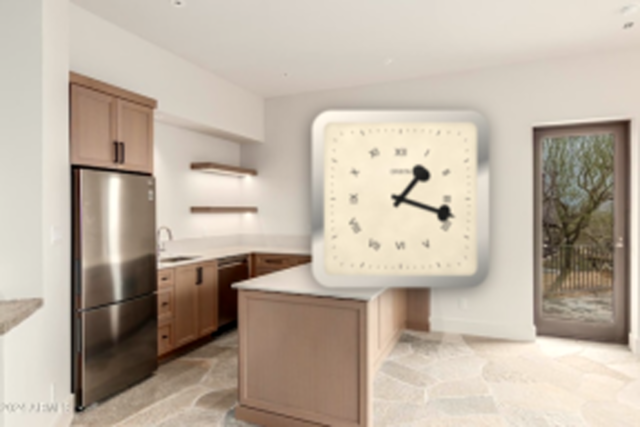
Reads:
{"hour": 1, "minute": 18}
